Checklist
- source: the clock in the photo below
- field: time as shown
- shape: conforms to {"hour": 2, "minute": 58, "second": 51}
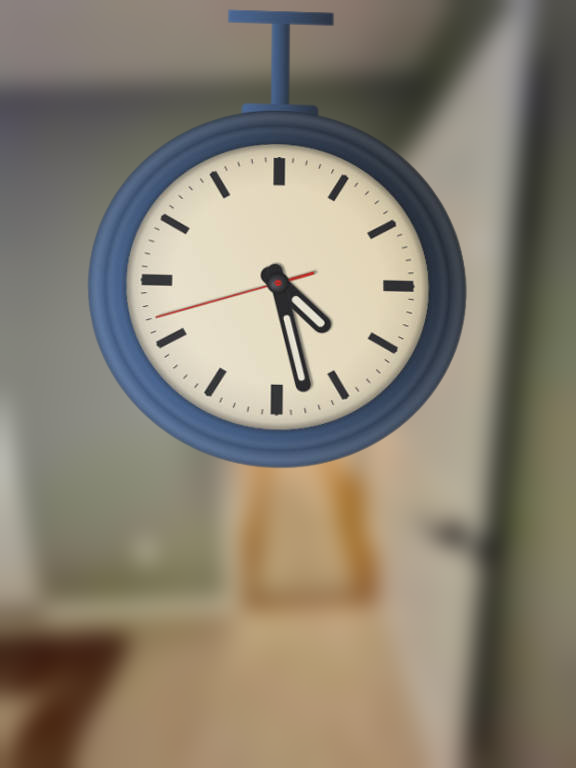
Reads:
{"hour": 4, "minute": 27, "second": 42}
